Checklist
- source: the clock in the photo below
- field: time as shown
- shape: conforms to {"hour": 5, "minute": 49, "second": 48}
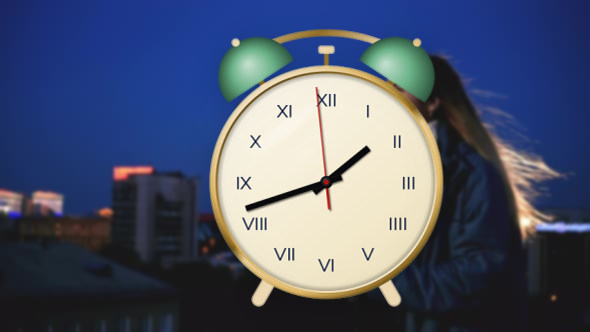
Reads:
{"hour": 1, "minute": 41, "second": 59}
